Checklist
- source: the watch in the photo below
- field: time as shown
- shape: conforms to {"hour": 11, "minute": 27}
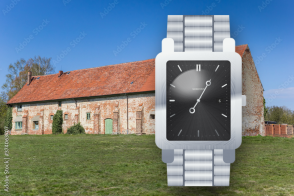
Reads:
{"hour": 7, "minute": 5}
